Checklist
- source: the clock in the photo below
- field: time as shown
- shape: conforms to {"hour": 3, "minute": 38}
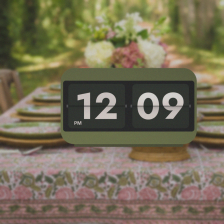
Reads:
{"hour": 12, "minute": 9}
